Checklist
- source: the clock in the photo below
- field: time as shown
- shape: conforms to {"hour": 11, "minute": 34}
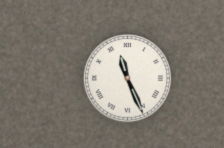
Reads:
{"hour": 11, "minute": 26}
